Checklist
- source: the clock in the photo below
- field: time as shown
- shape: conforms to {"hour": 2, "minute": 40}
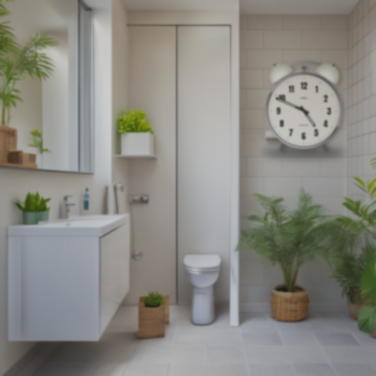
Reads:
{"hour": 4, "minute": 49}
